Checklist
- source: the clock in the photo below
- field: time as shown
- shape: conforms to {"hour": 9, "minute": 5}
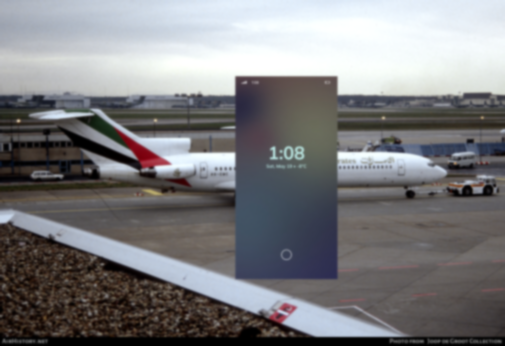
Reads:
{"hour": 1, "minute": 8}
